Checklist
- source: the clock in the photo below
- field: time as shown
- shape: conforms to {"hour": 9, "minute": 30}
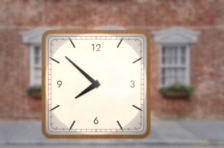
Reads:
{"hour": 7, "minute": 52}
